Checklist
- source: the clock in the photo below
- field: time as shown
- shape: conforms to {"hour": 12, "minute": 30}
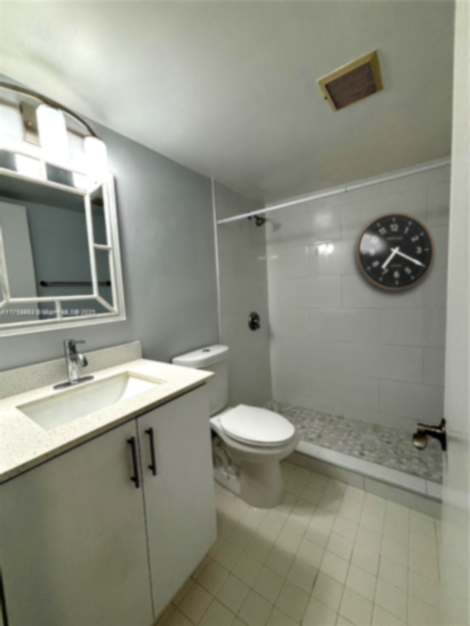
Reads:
{"hour": 7, "minute": 20}
